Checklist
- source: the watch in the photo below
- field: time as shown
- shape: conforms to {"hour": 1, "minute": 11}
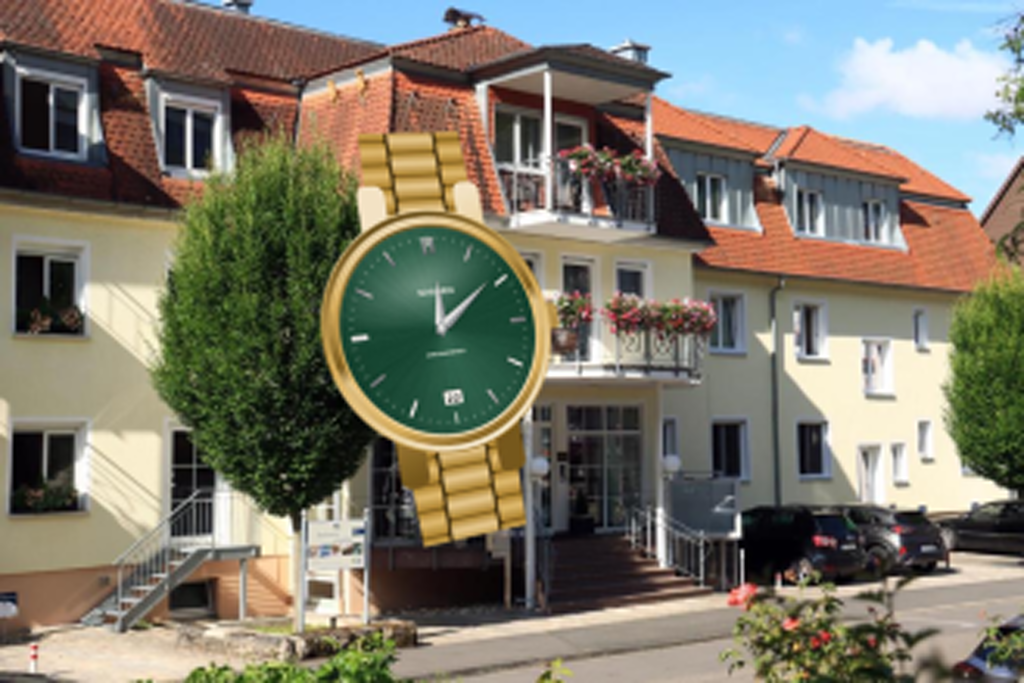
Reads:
{"hour": 12, "minute": 9}
